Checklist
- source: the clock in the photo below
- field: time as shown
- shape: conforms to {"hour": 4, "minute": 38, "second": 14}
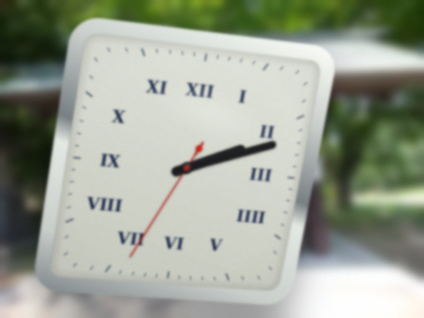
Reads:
{"hour": 2, "minute": 11, "second": 34}
